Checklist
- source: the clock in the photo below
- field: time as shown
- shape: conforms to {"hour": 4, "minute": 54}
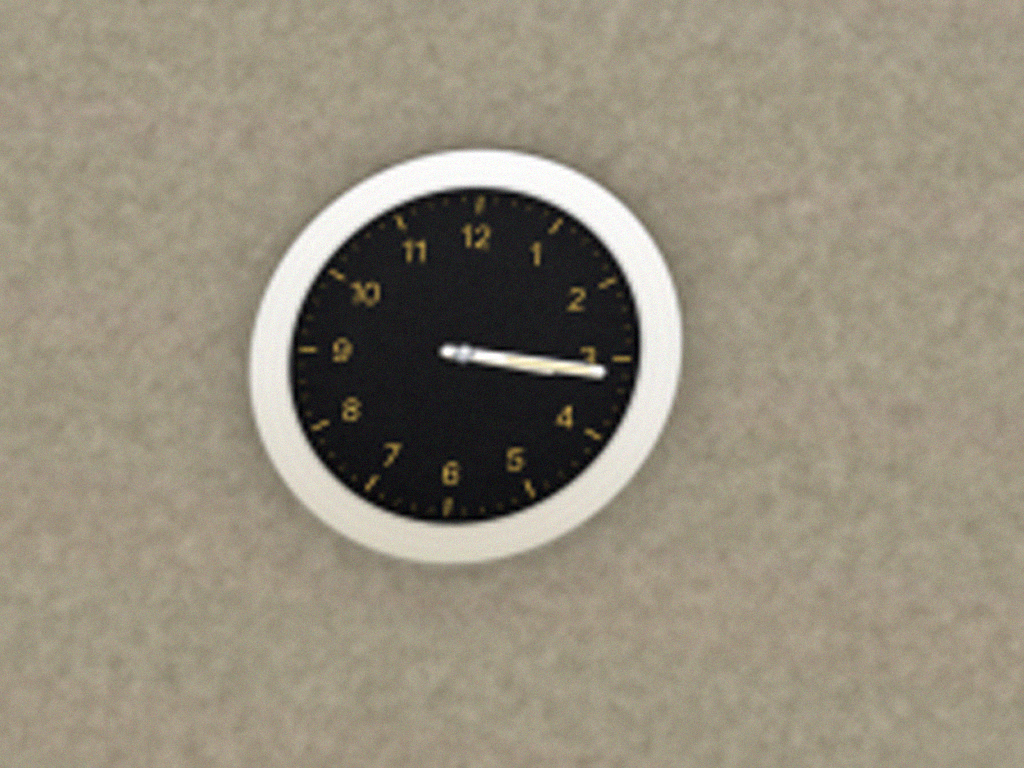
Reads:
{"hour": 3, "minute": 16}
